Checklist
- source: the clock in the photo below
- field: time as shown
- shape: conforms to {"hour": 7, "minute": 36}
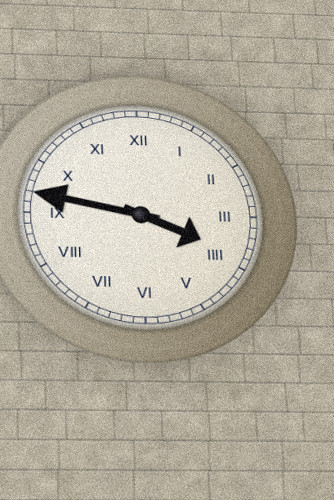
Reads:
{"hour": 3, "minute": 47}
